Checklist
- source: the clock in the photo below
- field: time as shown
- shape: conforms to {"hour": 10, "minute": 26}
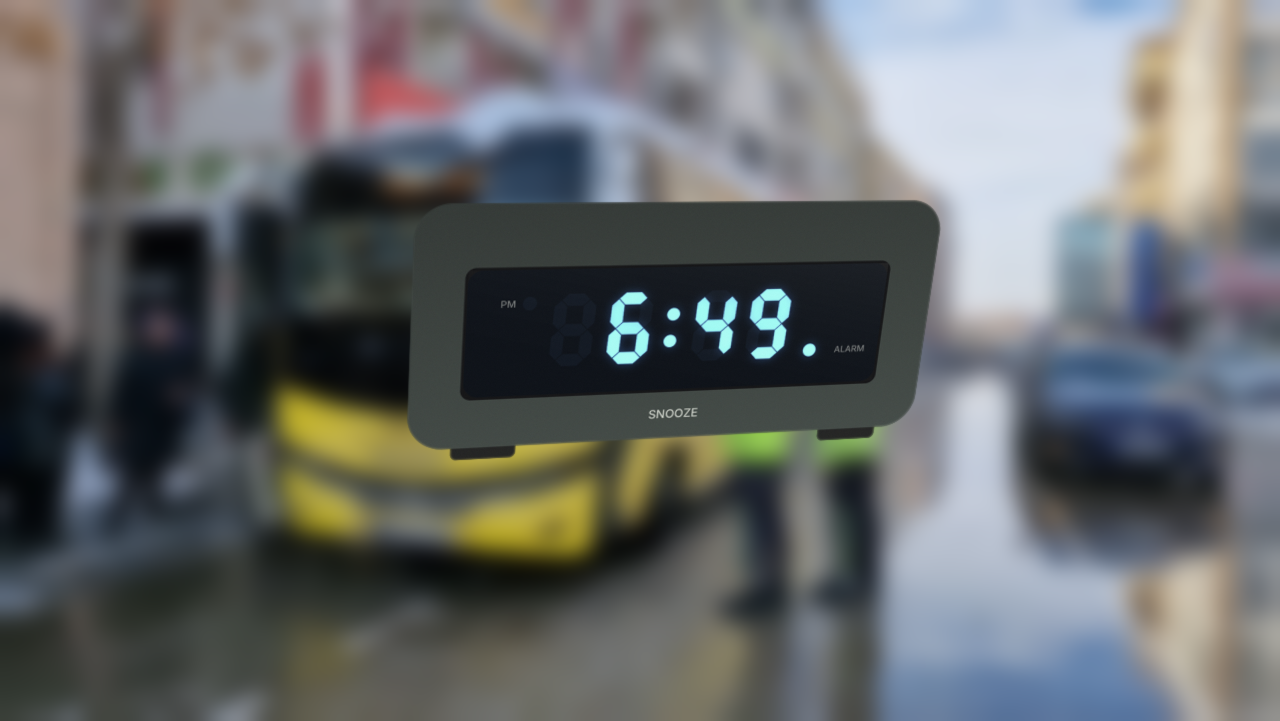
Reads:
{"hour": 6, "minute": 49}
